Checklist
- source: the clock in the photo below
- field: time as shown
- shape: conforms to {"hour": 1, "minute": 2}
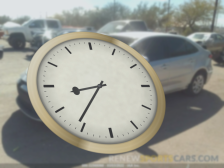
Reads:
{"hour": 8, "minute": 36}
